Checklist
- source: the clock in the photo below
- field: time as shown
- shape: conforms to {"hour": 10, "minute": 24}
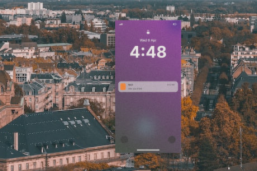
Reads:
{"hour": 4, "minute": 48}
